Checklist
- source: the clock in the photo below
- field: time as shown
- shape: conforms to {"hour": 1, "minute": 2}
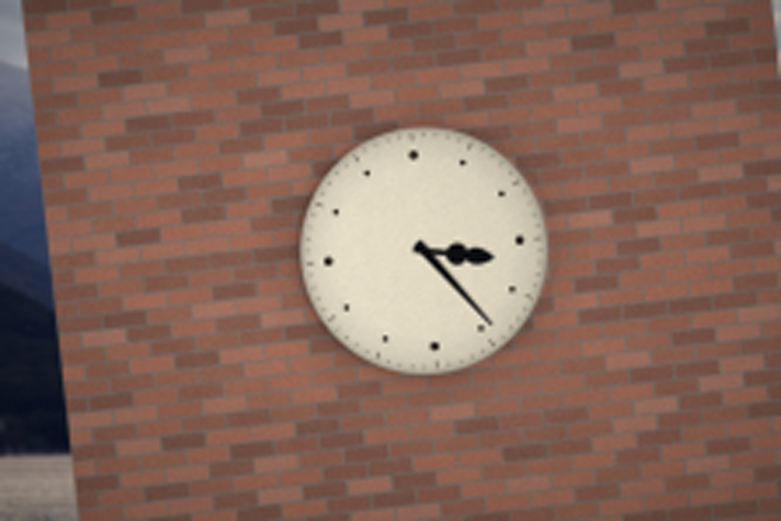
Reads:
{"hour": 3, "minute": 24}
